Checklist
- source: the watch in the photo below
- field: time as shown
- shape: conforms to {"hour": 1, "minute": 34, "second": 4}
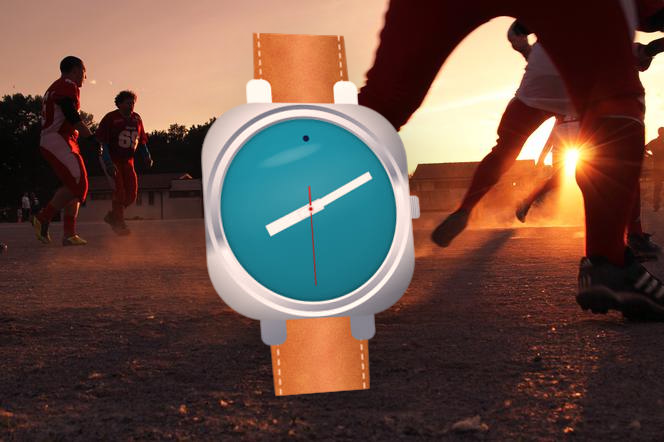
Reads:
{"hour": 8, "minute": 10, "second": 30}
